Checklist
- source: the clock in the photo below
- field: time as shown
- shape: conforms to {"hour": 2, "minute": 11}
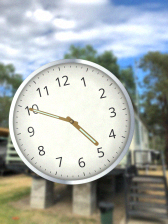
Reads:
{"hour": 4, "minute": 50}
